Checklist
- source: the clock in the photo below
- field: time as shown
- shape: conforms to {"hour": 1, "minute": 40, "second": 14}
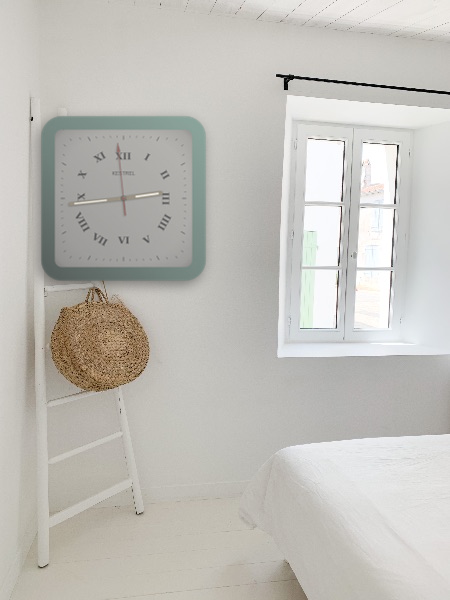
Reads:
{"hour": 2, "minute": 43, "second": 59}
